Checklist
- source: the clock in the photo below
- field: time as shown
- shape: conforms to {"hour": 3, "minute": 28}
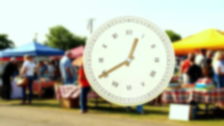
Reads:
{"hour": 12, "minute": 40}
